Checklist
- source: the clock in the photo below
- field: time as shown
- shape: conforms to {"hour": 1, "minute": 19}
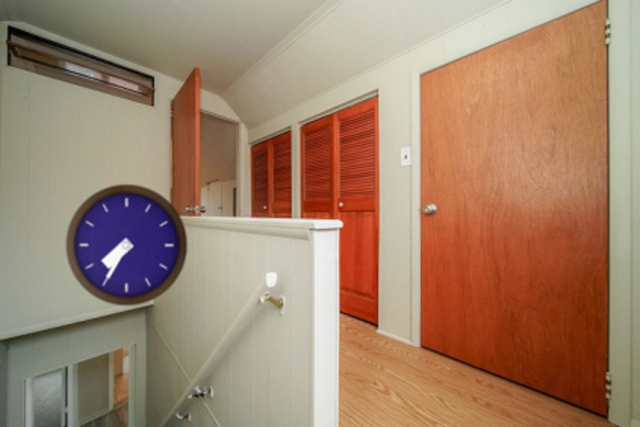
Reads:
{"hour": 7, "minute": 35}
